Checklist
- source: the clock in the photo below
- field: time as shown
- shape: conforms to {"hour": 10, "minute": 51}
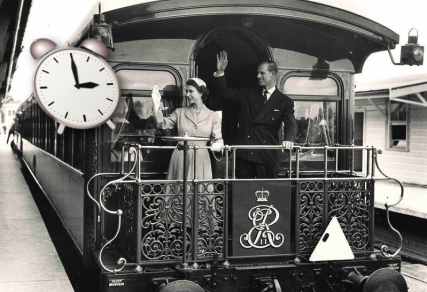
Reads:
{"hour": 3, "minute": 0}
